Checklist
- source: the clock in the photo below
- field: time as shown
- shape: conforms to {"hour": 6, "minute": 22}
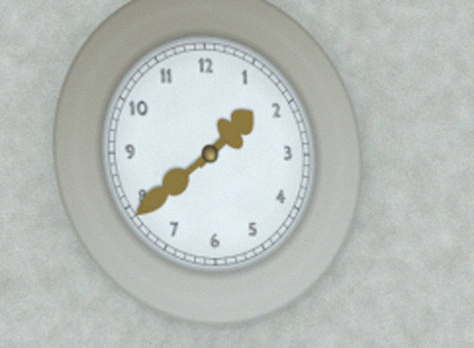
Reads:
{"hour": 1, "minute": 39}
